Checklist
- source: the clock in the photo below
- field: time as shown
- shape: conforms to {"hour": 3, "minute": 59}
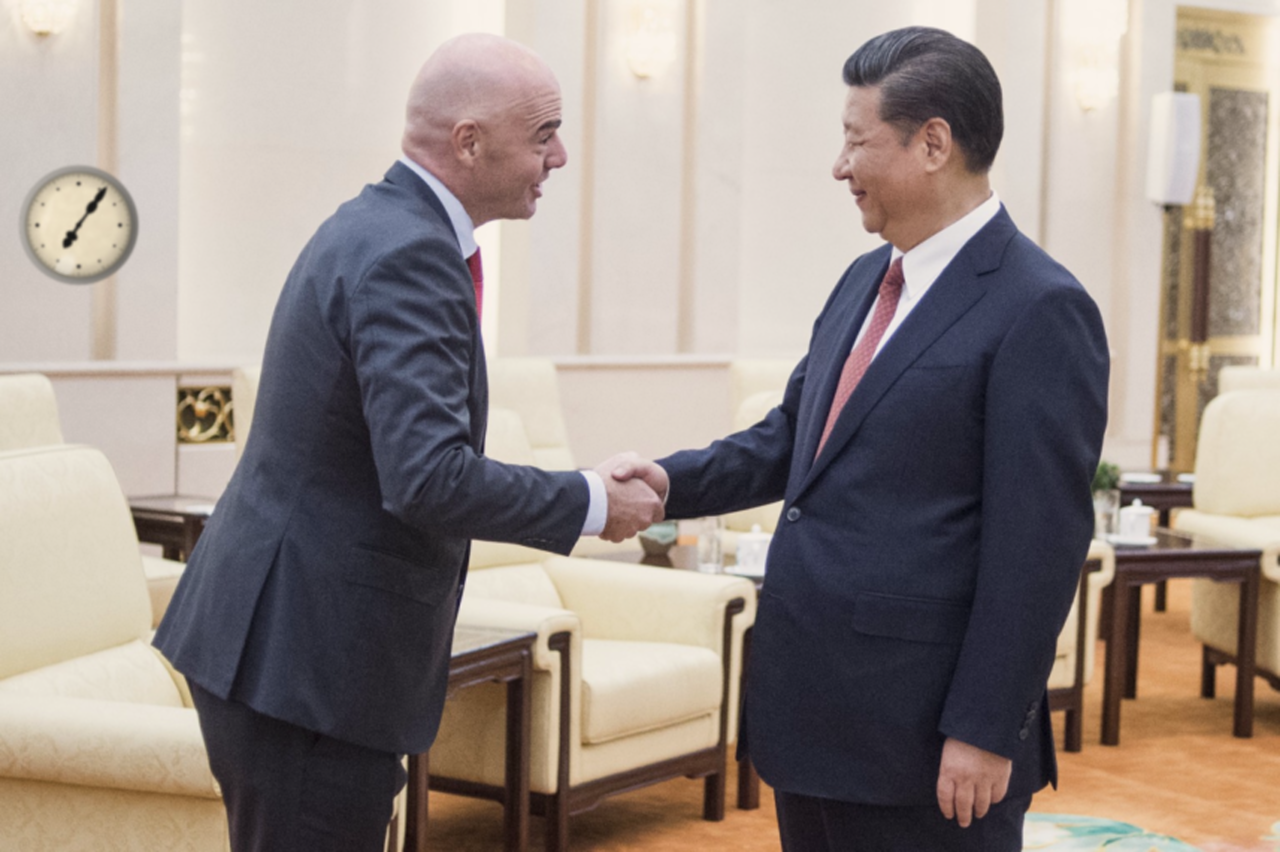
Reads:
{"hour": 7, "minute": 6}
